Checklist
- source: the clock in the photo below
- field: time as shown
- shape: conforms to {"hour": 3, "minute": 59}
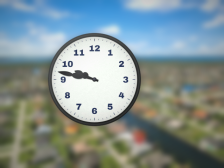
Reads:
{"hour": 9, "minute": 47}
